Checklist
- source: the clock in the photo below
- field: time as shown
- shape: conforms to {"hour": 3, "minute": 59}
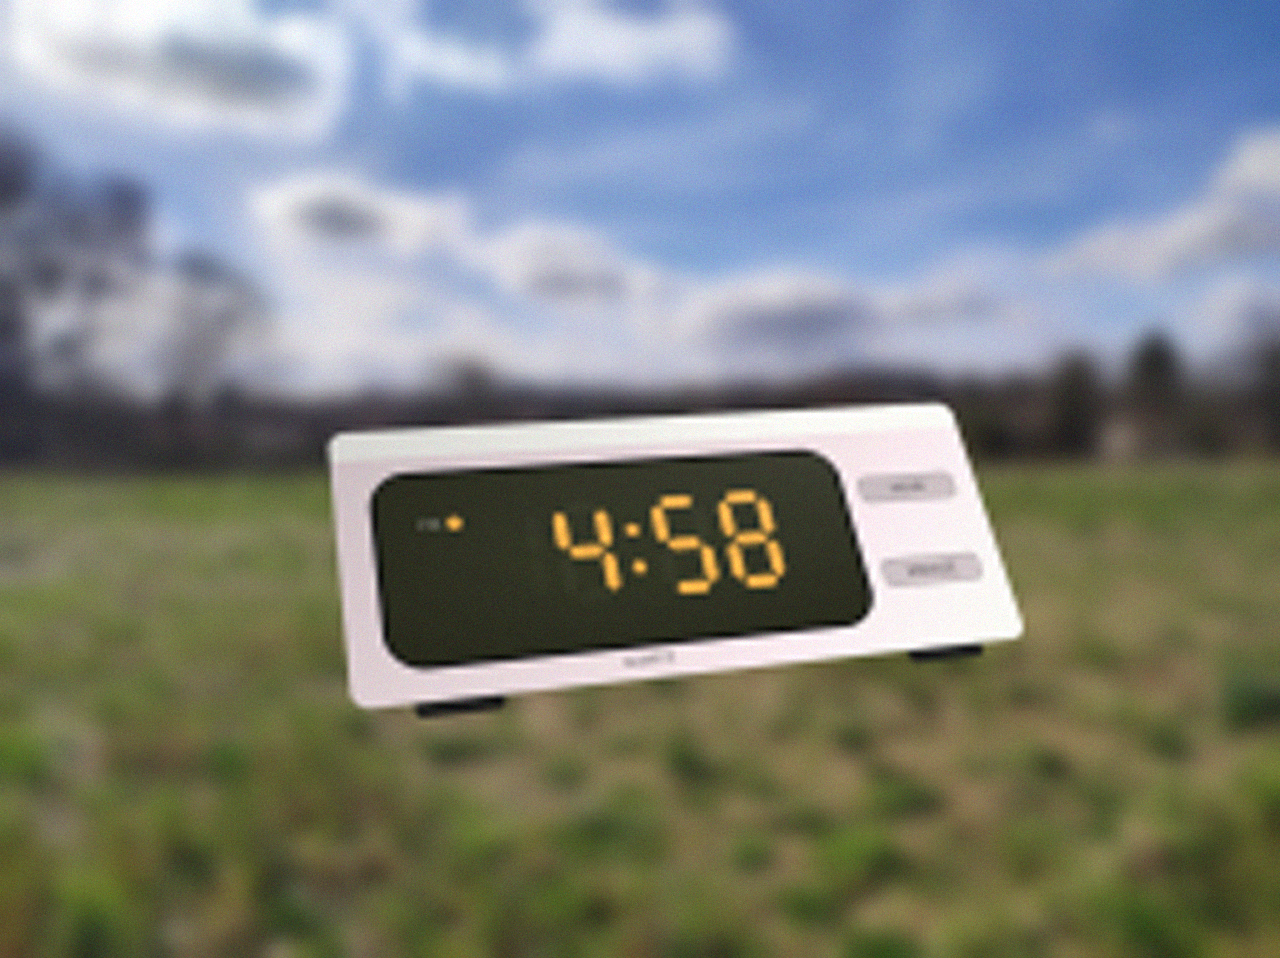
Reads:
{"hour": 4, "minute": 58}
